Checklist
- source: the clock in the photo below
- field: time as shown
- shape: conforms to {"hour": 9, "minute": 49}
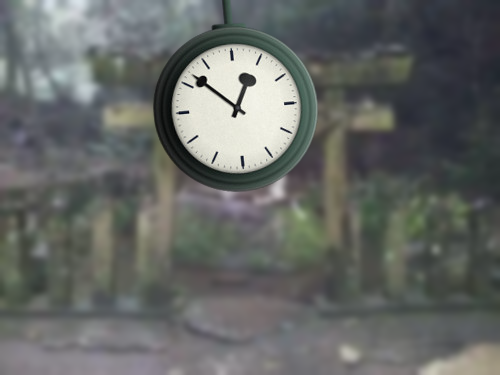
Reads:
{"hour": 12, "minute": 52}
